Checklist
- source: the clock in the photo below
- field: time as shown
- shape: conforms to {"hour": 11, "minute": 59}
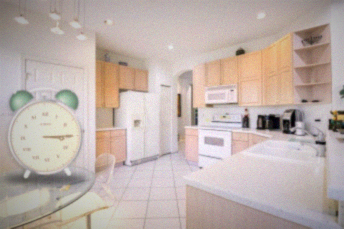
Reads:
{"hour": 3, "minute": 15}
